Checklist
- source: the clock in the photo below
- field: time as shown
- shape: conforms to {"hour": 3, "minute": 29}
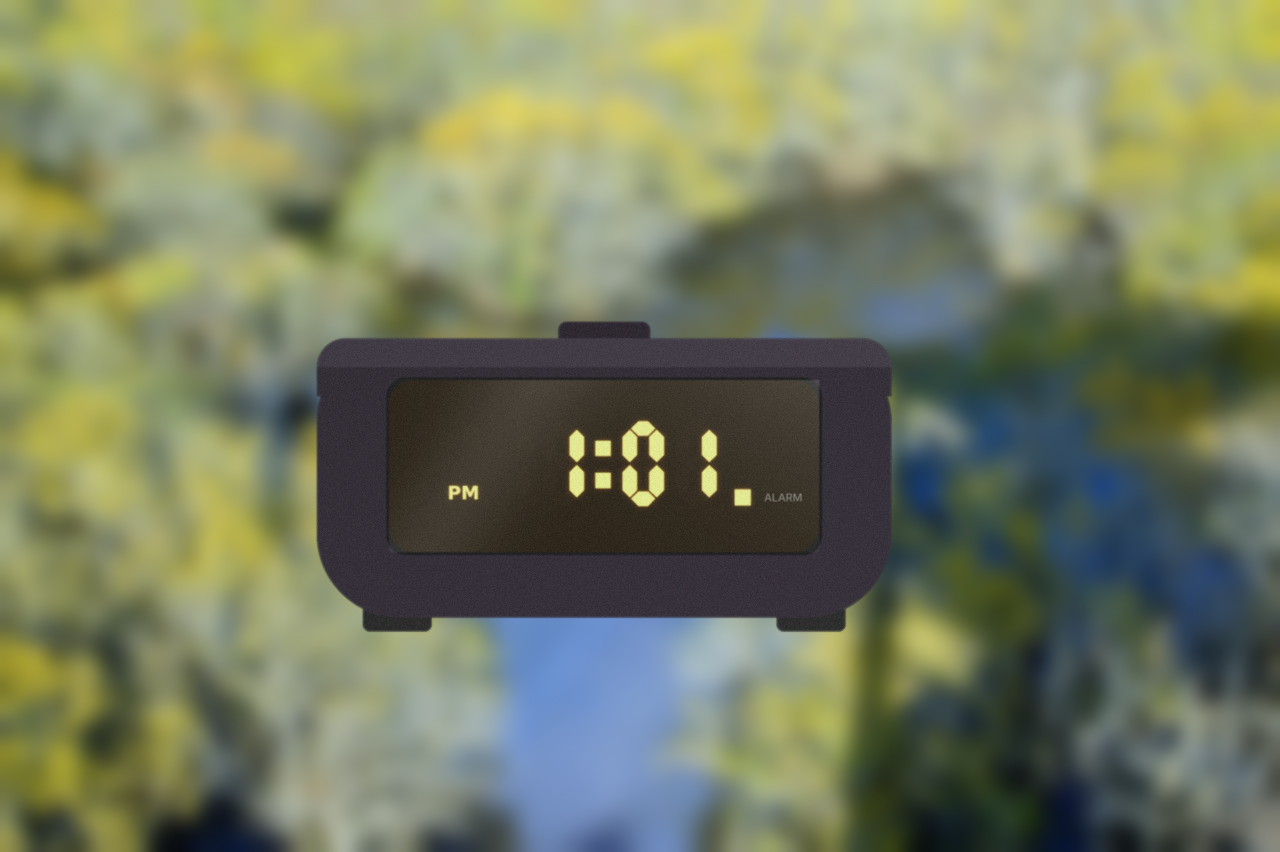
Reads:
{"hour": 1, "minute": 1}
